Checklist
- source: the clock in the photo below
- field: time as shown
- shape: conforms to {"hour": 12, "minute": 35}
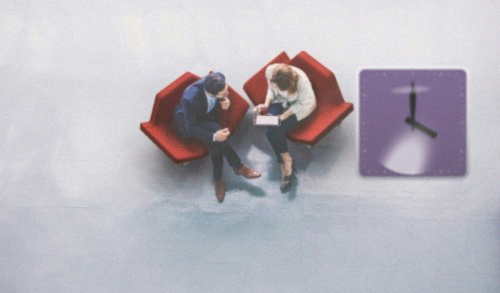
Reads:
{"hour": 4, "minute": 0}
